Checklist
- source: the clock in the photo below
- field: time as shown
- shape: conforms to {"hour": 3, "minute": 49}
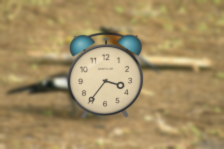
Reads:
{"hour": 3, "minute": 36}
